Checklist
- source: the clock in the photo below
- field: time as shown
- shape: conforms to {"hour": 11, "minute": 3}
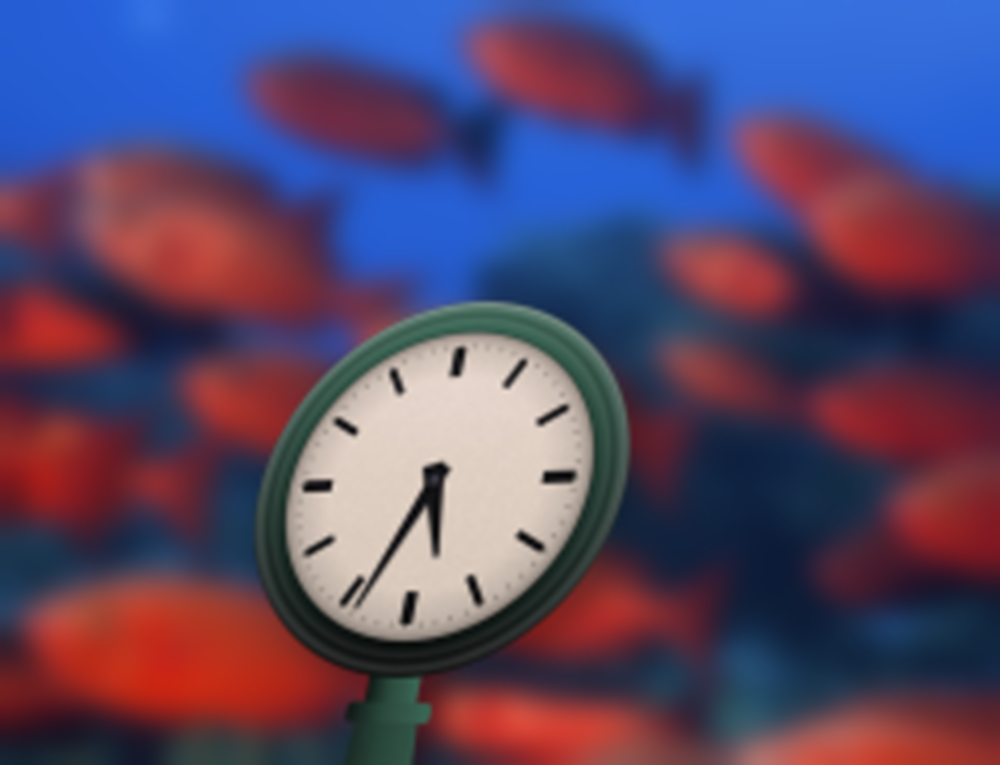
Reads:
{"hour": 5, "minute": 34}
